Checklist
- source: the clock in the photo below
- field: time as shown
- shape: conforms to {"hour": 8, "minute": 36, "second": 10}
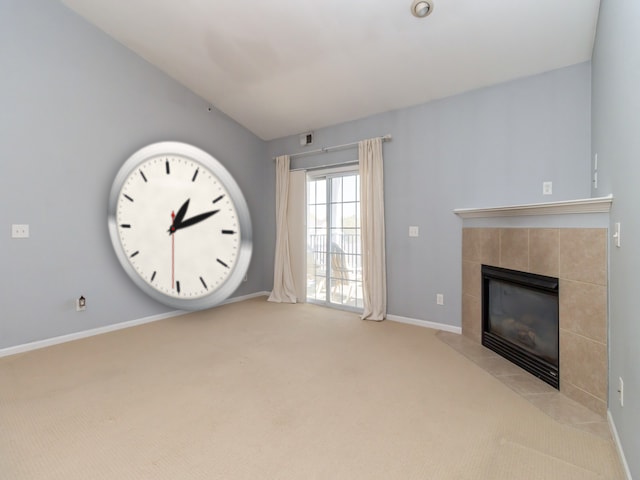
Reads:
{"hour": 1, "minute": 11, "second": 31}
